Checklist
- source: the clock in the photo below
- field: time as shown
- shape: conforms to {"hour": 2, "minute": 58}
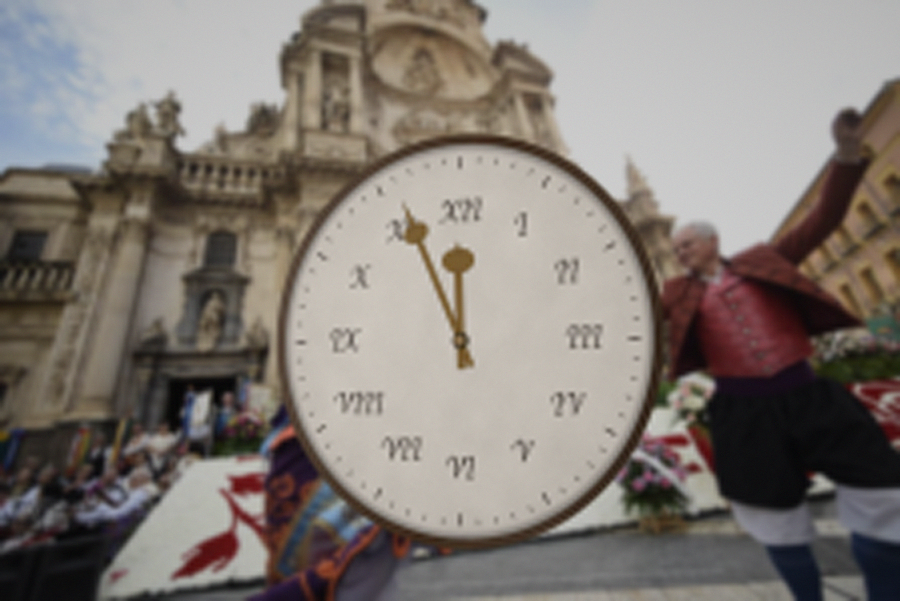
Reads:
{"hour": 11, "minute": 56}
